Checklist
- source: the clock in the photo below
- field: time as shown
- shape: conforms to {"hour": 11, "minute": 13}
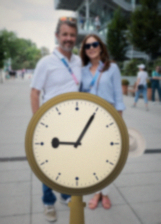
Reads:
{"hour": 9, "minute": 5}
